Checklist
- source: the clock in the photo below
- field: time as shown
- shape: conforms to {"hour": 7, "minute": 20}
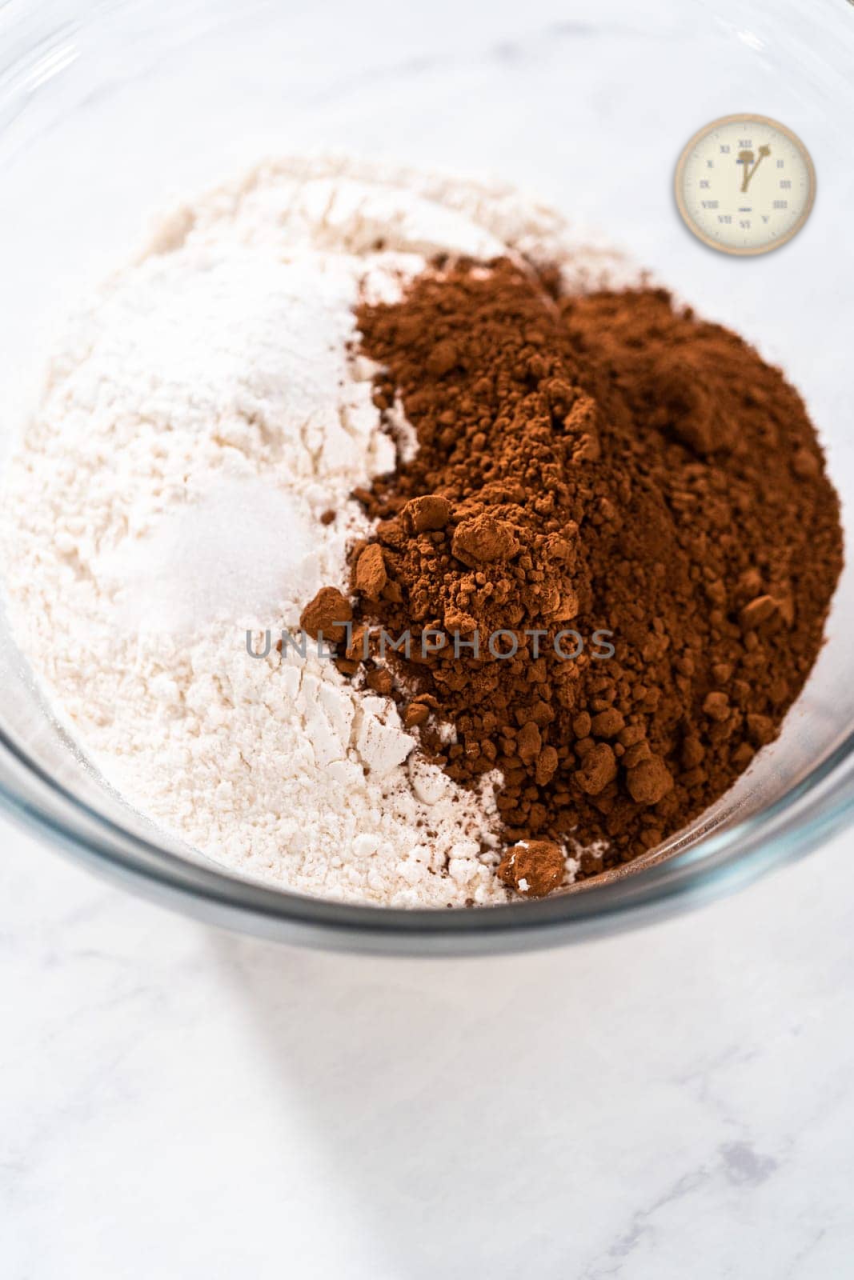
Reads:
{"hour": 12, "minute": 5}
